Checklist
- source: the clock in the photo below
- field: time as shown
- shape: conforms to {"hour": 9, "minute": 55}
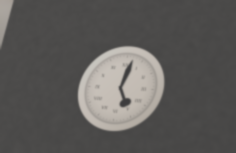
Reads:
{"hour": 5, "minute": 2}
